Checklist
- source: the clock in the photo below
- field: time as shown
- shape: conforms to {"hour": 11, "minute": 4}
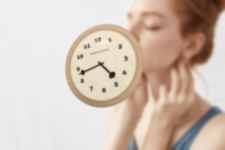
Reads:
{"hour": 4, "minute": 43}
